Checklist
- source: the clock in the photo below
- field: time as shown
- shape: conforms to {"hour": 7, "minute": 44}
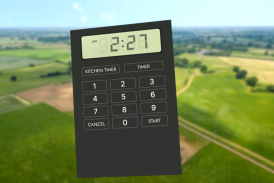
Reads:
{"hour": 2, "minute": 27}
